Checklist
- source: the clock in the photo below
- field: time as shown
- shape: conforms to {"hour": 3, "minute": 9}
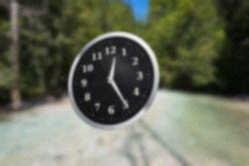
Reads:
{"hour": 12, "minute": 25}
